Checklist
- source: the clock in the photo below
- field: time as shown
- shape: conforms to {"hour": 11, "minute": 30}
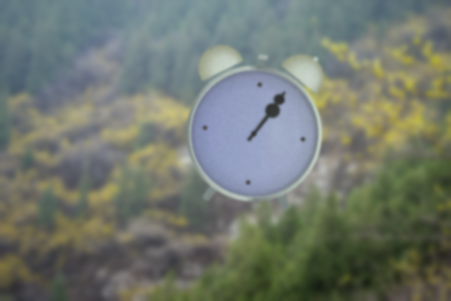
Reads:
{"hour": 1, "minute": 5}
